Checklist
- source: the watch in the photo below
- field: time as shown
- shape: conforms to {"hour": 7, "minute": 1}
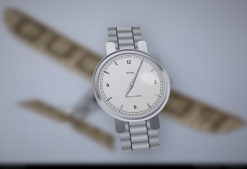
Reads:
{"hour": 7, "minute": 5}
